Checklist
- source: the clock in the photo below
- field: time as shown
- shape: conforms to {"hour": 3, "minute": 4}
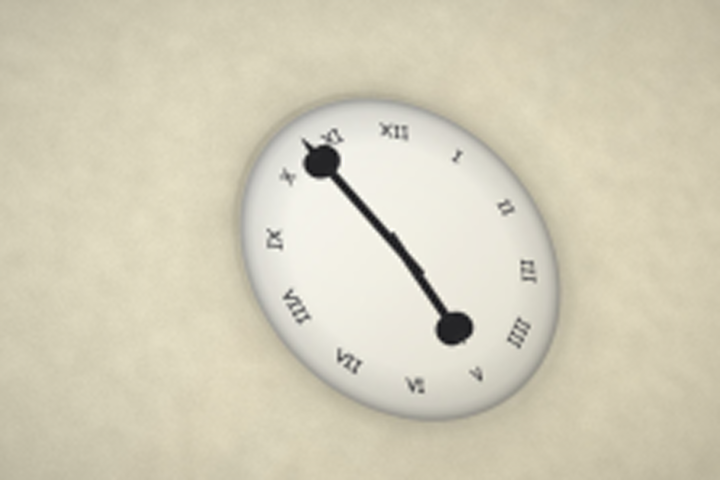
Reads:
{"hour": 4, "minute": 53}
